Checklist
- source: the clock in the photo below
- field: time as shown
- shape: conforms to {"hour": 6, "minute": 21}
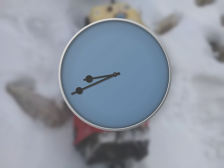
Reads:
{"hour": 8, "minute": 41}
